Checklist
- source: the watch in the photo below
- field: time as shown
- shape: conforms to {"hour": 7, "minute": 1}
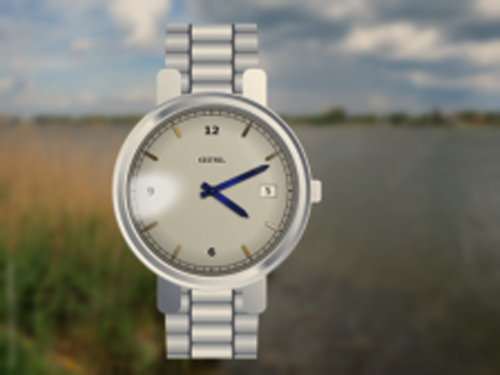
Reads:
{"hour": 4, "minute": 11}
